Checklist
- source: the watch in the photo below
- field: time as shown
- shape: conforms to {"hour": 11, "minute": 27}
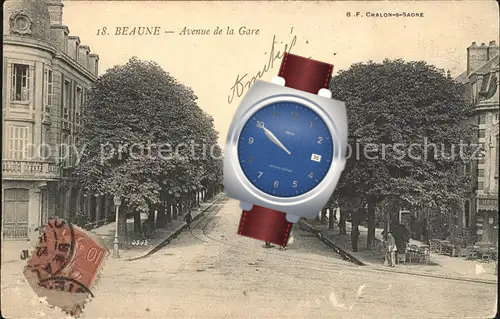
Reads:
{"hour": 9, "minute": 50}
